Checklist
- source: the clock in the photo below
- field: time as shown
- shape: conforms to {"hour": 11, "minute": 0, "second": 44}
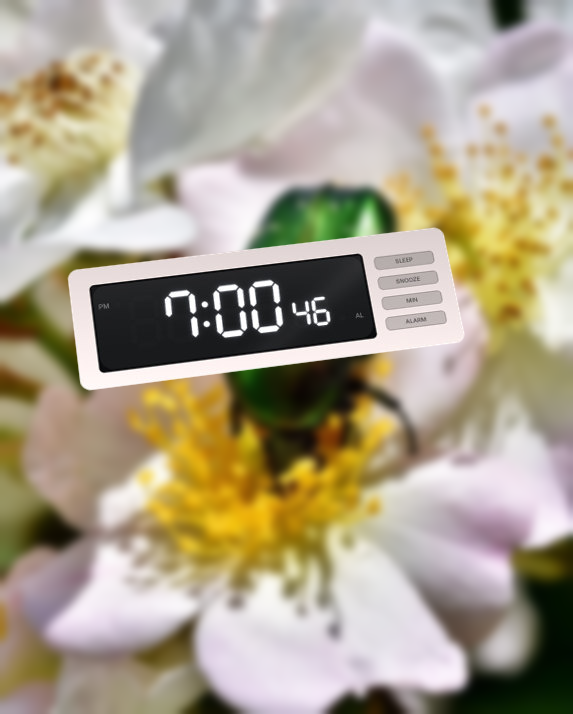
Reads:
{"hour": 7, "minute": 0, "second": 46}
